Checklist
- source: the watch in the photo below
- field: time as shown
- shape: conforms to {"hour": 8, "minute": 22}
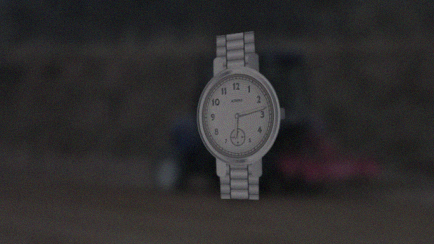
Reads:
{"hour": 6, "minute": 13}
